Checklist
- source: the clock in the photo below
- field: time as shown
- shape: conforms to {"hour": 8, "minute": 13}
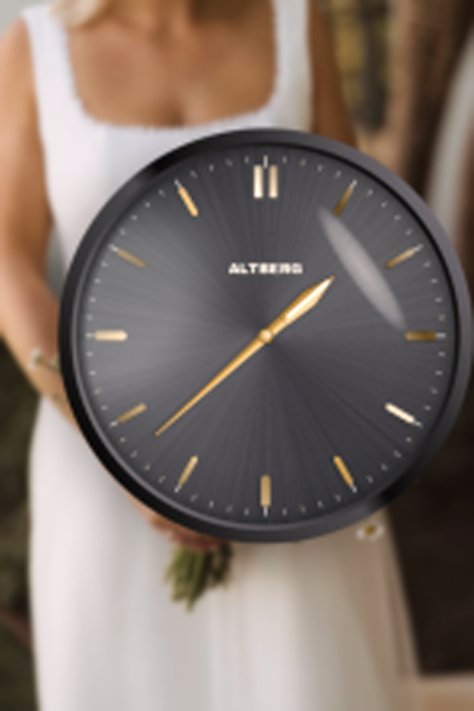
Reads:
{"hour": 1, "minute": 38}
